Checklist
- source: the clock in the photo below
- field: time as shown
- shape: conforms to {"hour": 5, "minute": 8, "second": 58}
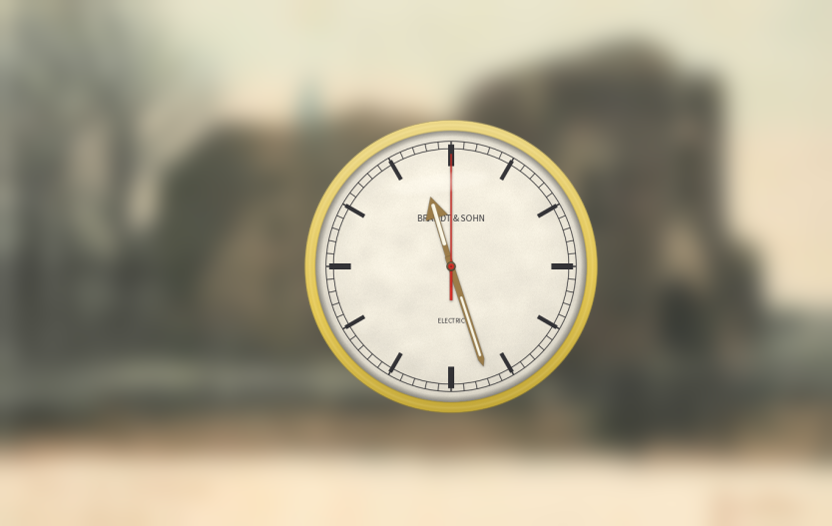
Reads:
{"hour": 11, "minute": 27, "second": 0}
